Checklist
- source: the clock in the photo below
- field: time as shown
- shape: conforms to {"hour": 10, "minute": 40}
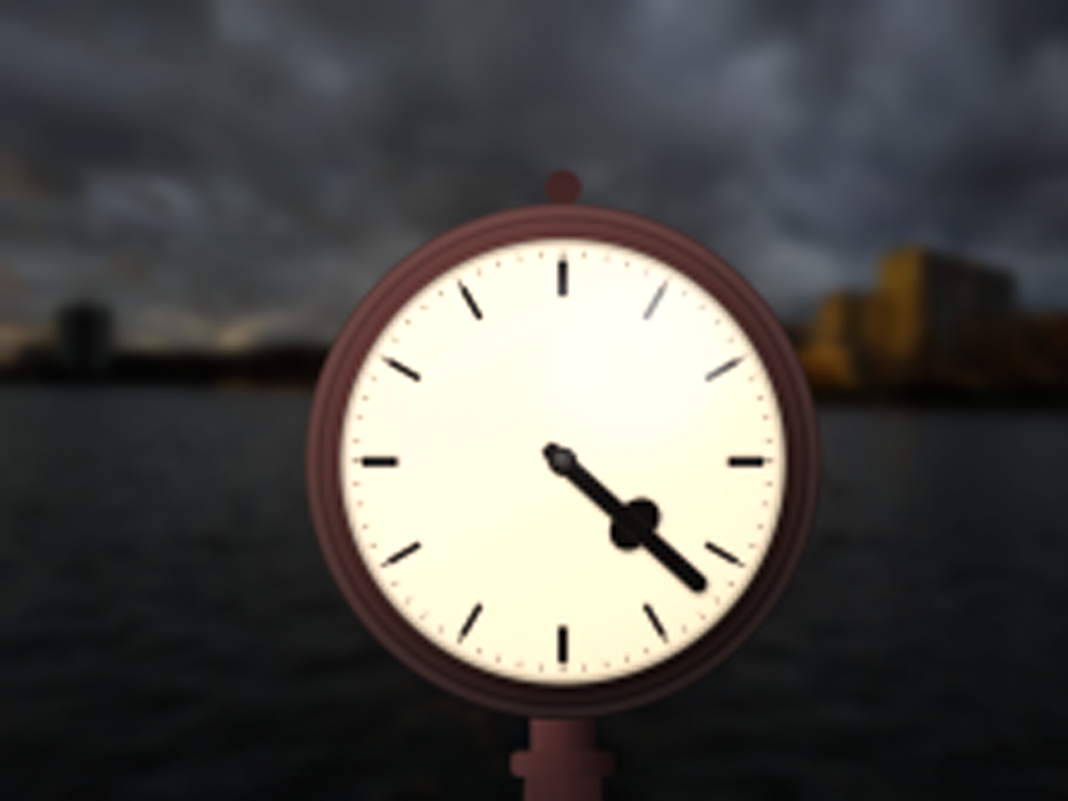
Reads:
{"hour": 4, "minute": 22}
